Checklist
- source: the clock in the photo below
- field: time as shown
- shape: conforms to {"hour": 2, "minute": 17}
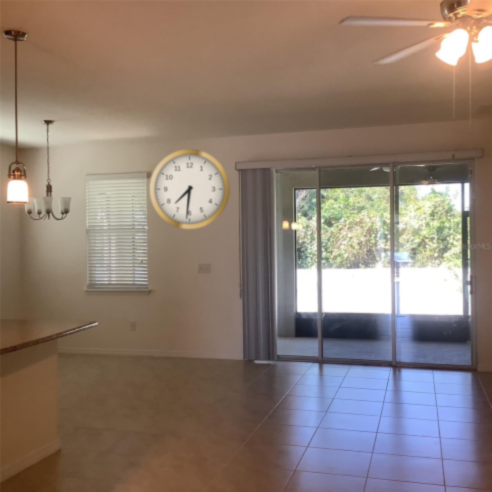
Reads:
{"hour": 7, "minute": 31}
